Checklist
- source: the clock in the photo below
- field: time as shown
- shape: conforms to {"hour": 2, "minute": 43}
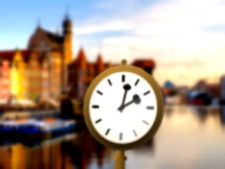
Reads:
{"hour": 2, "minute": 2}
